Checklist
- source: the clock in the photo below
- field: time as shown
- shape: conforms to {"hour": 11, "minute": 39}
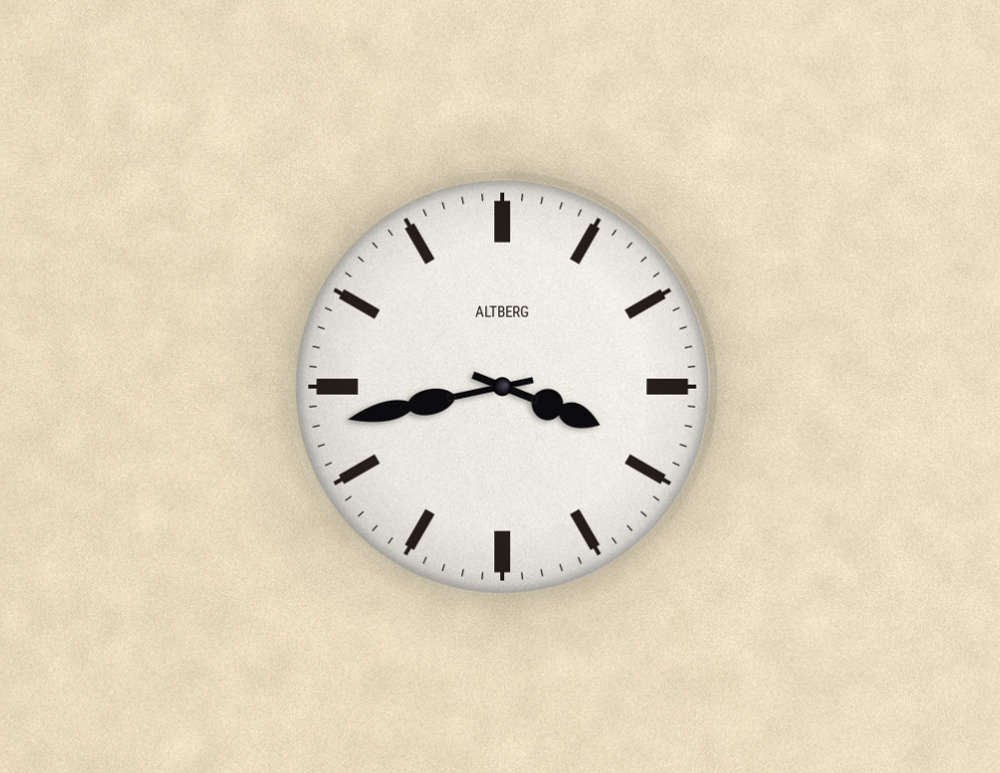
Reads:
{"hour": 3, "minute": 43}
